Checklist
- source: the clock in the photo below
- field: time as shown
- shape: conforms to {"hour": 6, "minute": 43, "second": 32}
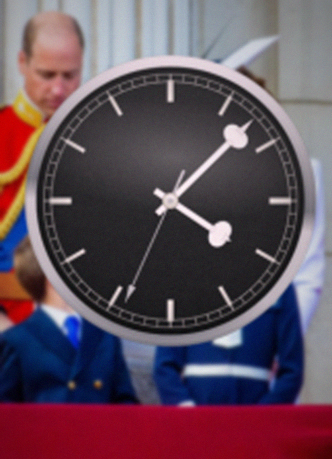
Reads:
{"hour": 4, "minute": 7, "second": 34}
